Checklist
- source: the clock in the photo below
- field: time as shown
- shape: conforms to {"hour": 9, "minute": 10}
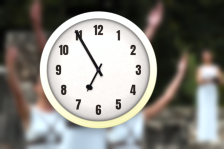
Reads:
{"hour": 6, "minute": 55}
